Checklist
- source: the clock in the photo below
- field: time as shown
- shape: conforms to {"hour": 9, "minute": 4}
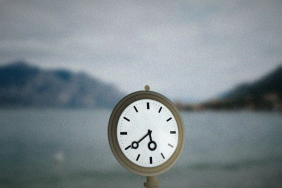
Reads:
{"hour": 5, "minute": 39}
